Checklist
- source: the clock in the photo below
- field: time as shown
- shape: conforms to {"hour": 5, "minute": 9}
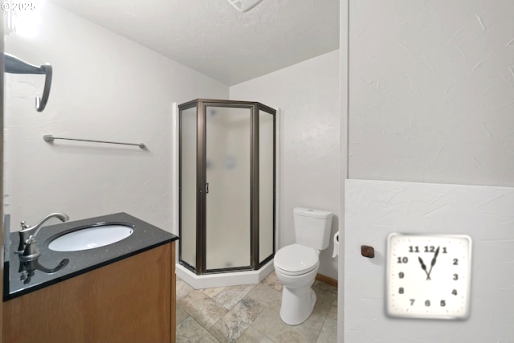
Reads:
{"hour": 11, "minute": 3}
